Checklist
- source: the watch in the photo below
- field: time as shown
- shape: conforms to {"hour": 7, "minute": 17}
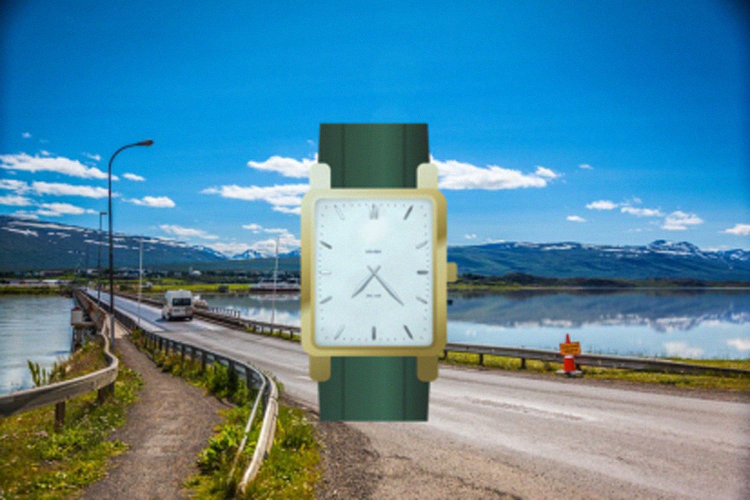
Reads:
{"hour": 7, "minute": 23}
